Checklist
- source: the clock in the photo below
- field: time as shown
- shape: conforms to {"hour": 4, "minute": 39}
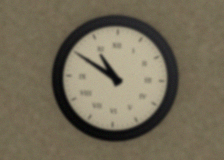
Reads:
{"hour": 10, "minute": 50}
